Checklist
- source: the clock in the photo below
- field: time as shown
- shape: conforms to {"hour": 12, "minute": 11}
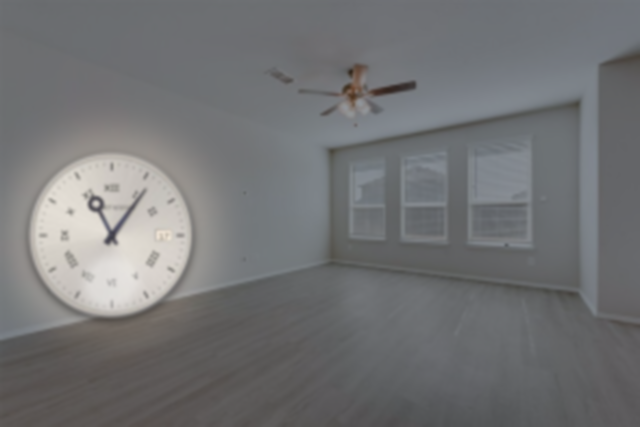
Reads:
{"hour": 11, "minute": 6}
